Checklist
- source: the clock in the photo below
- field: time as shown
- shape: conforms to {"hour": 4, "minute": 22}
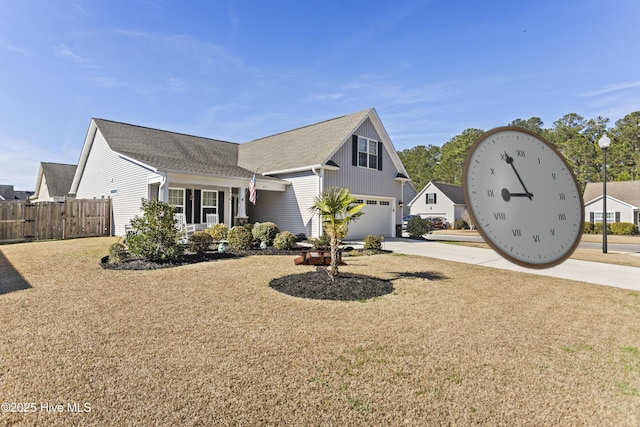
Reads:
{"hour": 8, "minute": 56}
